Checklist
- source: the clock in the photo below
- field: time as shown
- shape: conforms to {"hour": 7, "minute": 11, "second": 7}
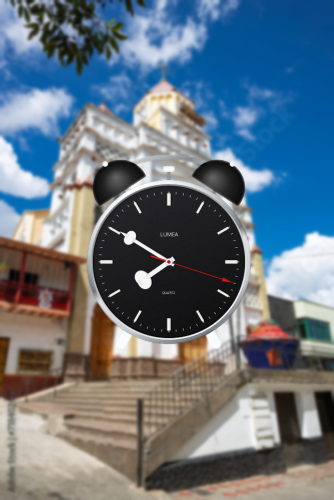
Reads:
{"hour": 7, "minute": 50, "second": 18}
